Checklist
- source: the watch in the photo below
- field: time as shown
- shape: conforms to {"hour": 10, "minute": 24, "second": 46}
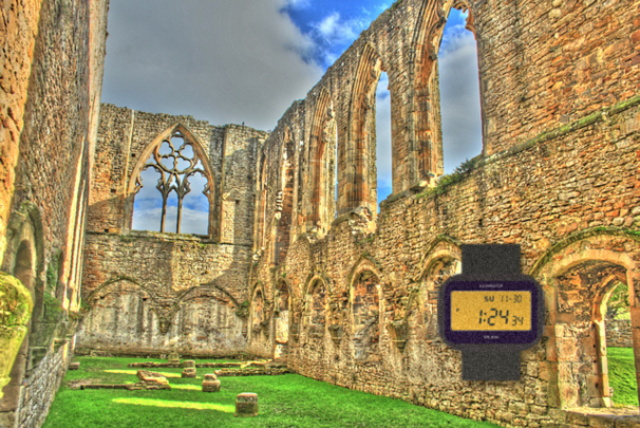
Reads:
{"hour": 1, "minute": 24, "second": 34}
